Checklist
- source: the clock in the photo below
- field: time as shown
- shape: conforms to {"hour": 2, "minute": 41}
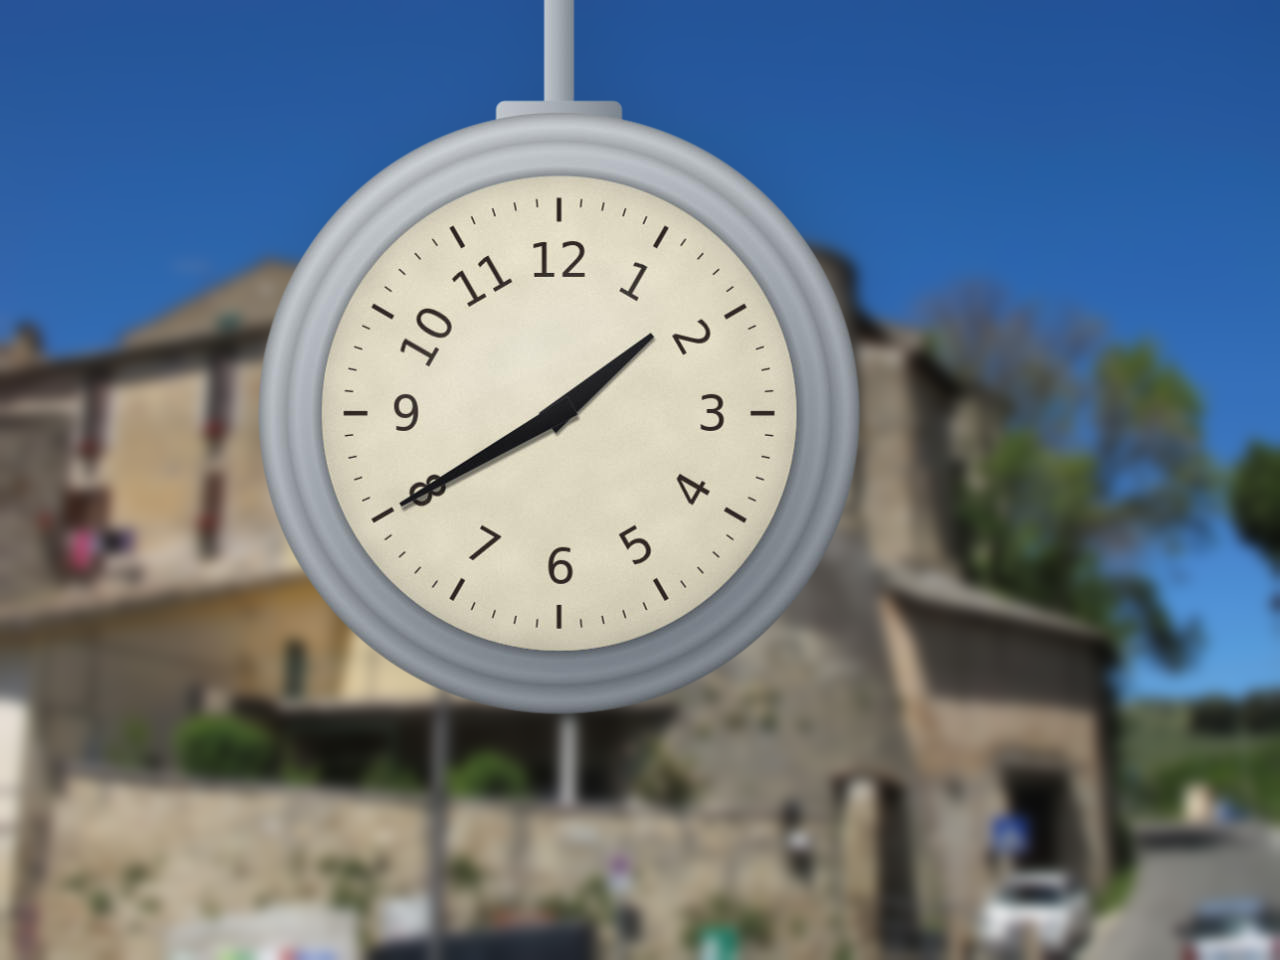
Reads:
{"hour": 1, "minute": 40}
